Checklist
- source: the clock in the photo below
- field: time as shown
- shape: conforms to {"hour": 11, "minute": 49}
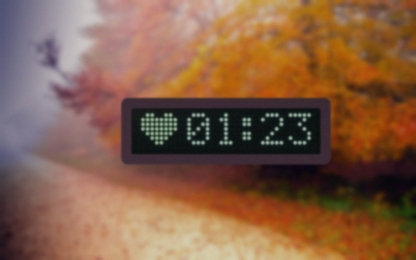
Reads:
{"hour": 1, "minute": 23}
